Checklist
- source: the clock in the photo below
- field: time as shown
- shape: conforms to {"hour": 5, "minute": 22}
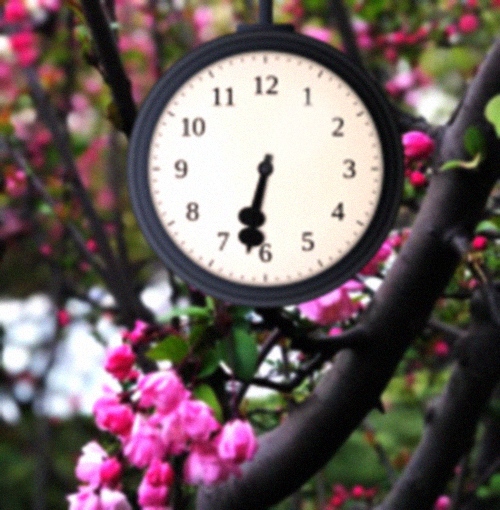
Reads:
{"hour": 6, "minute": 32}
